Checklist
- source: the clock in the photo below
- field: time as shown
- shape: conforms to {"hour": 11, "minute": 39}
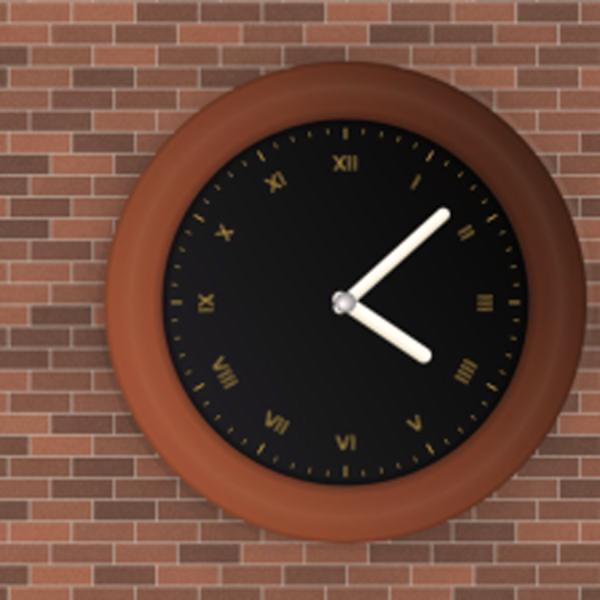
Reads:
{"hour": 4, "minute": 8}
